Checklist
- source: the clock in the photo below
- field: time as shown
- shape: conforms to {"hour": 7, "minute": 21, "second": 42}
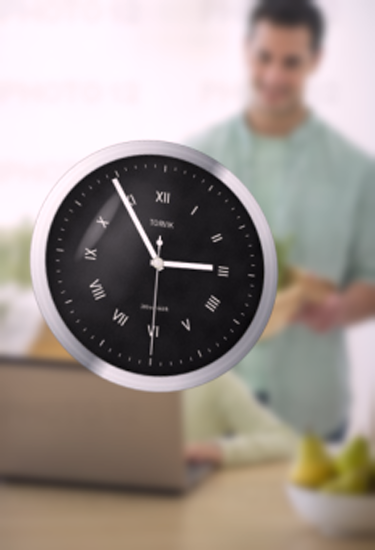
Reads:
{"hour": 2, "minute": 54, "second": 30}
